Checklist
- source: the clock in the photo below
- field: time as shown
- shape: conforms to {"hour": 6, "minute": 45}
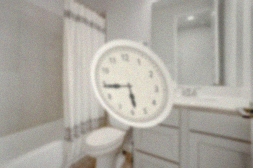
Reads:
{"hour": 5, "minute": 44}
